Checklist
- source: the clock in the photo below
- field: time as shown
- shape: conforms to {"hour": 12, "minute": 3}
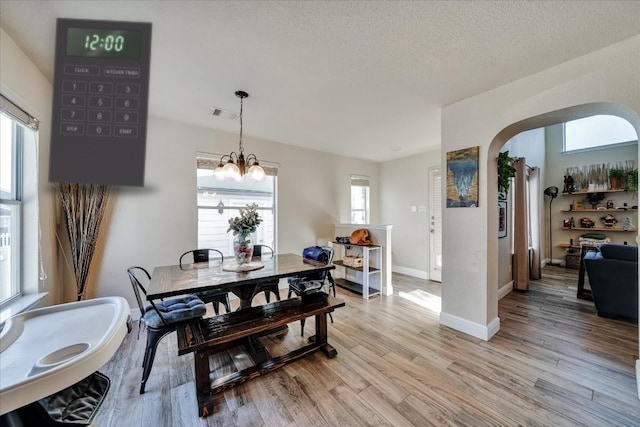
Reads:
{"hour": 12, "minute": 0}
